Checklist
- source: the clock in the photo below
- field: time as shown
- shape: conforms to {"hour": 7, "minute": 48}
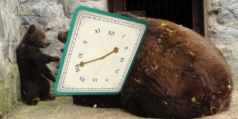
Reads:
{"hour": 1, "minute": 41}
